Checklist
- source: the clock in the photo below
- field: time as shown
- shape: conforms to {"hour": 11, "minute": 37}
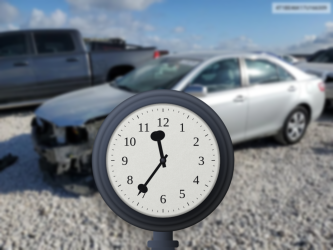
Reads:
{"hour": 11, "minute": 36}
